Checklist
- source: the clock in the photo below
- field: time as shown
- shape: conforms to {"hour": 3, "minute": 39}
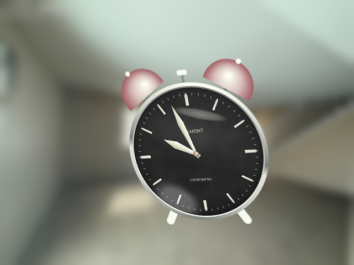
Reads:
{"hour": 9, "minute": 57}
